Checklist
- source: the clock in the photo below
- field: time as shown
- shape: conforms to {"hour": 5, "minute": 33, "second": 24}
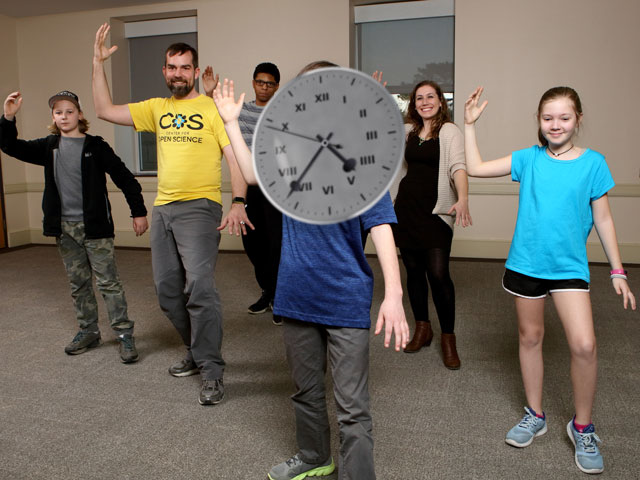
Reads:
{"hour": 4, "minute": 36, "second": 49}
